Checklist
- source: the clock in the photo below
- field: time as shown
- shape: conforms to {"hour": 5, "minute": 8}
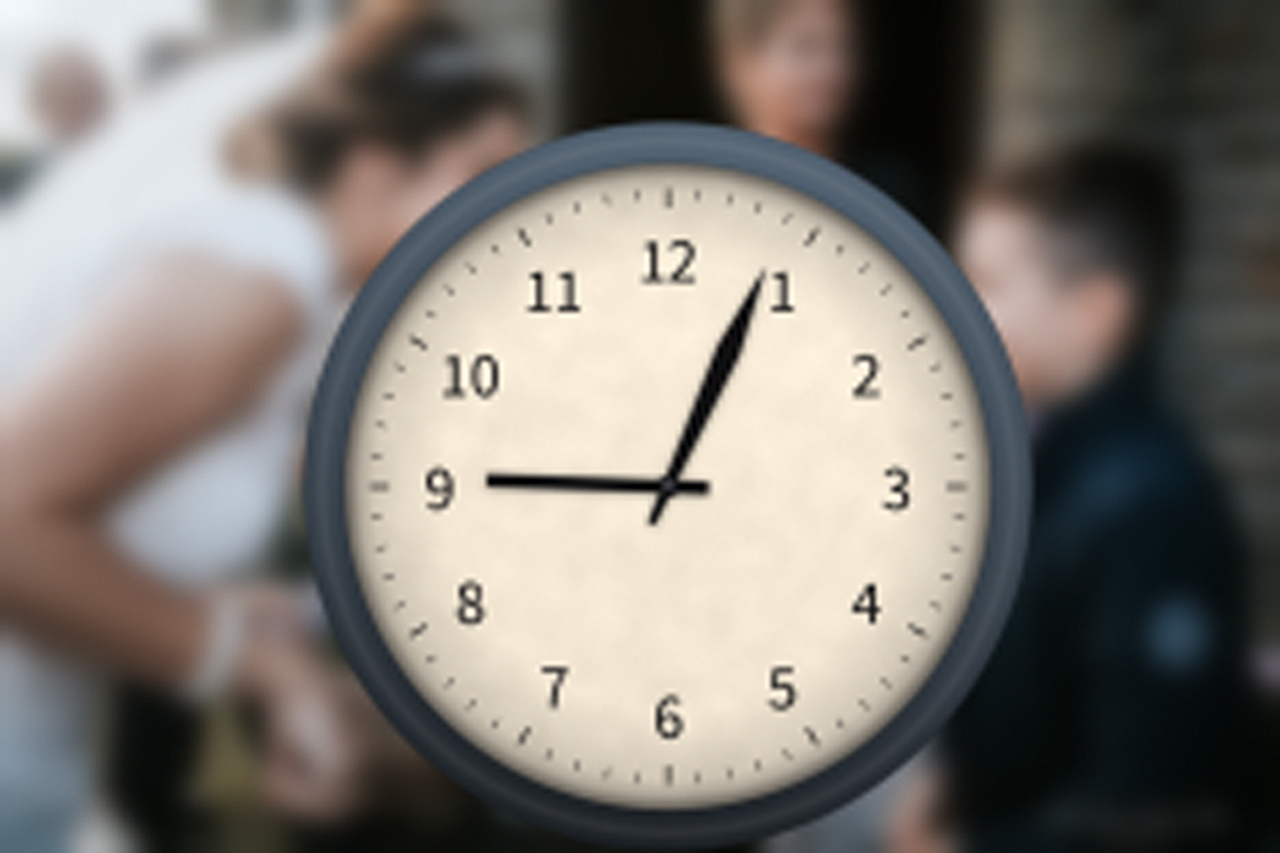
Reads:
{"hour": 9, "minute": 4}
